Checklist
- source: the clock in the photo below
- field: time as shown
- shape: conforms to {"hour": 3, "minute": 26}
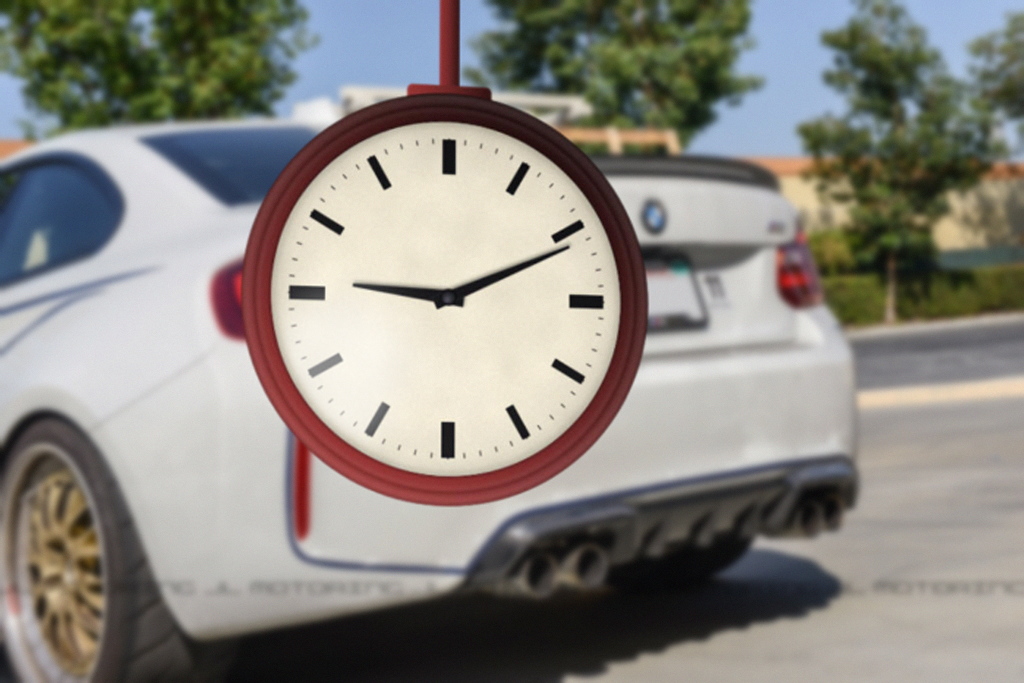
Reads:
{"hour": 9, "minute": 11}
